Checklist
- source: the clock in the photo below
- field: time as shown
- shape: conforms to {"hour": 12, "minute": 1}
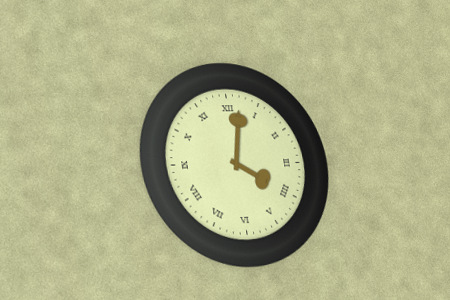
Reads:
{"hour": 4, "minute": 2}
